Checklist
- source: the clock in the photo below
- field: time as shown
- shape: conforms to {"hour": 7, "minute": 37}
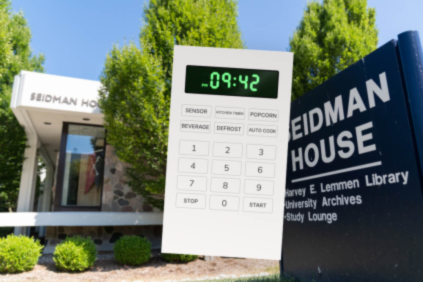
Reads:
{"hour": 9, "minute": 42}
